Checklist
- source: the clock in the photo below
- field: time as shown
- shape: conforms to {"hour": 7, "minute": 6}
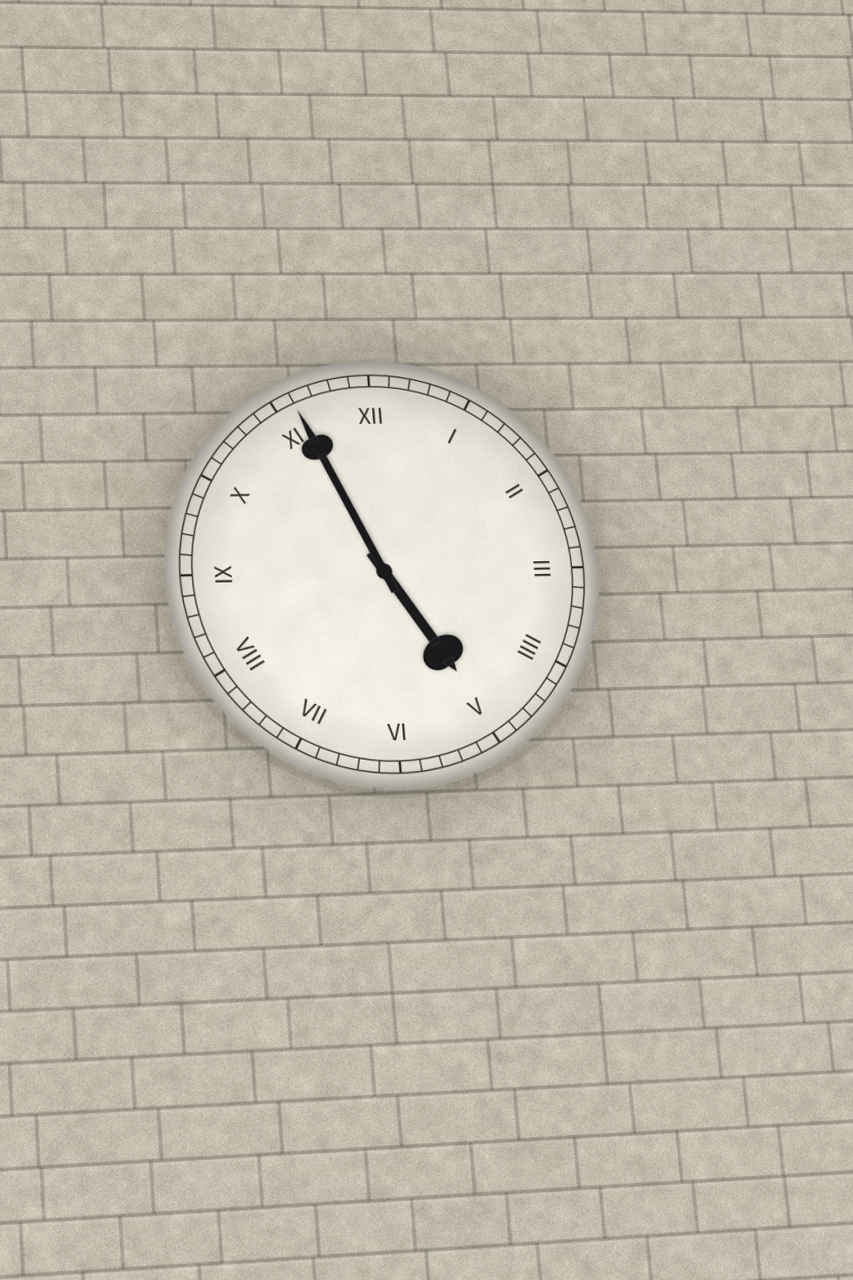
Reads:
{"hour": 4, "minute": 56}
